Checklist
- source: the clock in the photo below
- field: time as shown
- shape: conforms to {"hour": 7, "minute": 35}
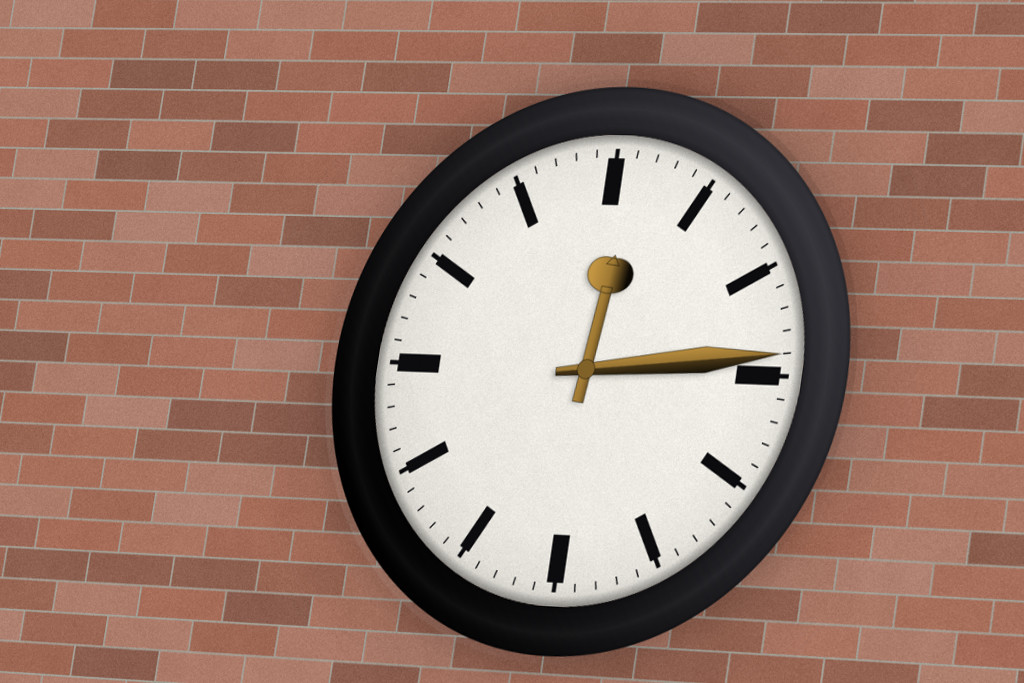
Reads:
{"hour": 12, "minute": 14}
